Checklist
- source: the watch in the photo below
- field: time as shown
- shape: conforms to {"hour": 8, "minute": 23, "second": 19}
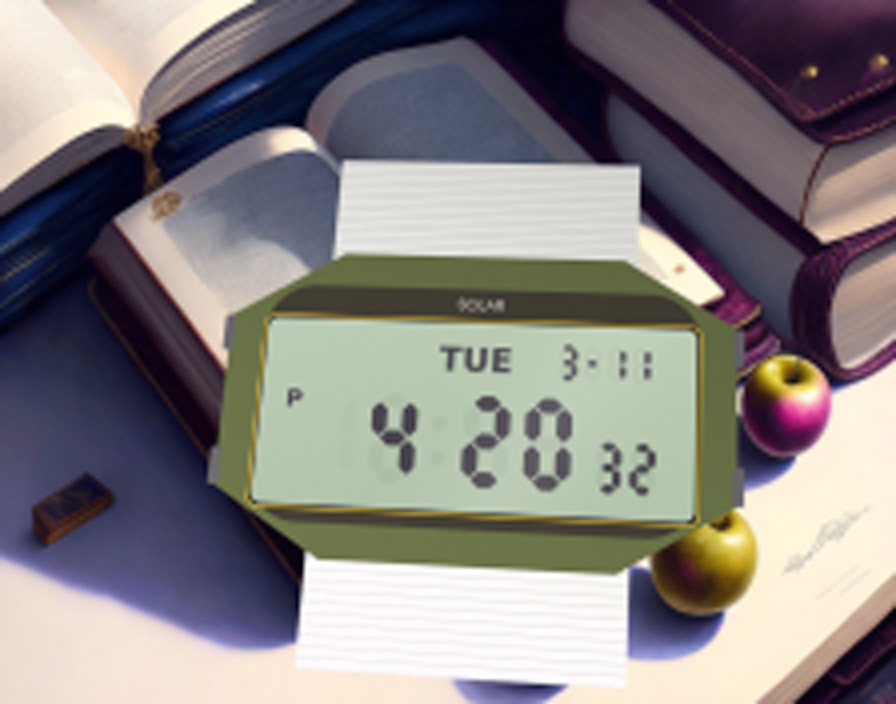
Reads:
{"hour": 4, "minute": 20, "second": 32}
